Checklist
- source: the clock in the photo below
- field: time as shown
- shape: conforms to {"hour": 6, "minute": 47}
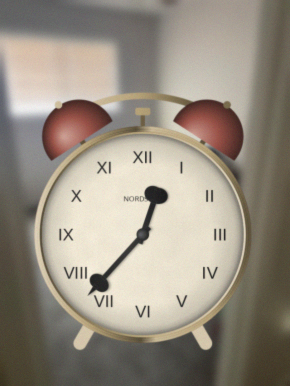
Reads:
{"hour": 12, "minute": 37}
